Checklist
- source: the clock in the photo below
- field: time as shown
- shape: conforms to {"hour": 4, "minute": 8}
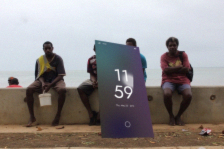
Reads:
{"hour": 11, "minute": 59}
